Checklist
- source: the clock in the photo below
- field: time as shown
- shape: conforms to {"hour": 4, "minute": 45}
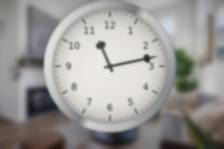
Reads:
{"hour": 11, "minute": 13}
